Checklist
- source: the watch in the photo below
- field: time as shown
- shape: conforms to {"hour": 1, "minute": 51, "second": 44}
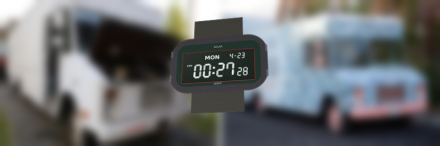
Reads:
{"hour": 0, "minute": 27, "second": 28}
